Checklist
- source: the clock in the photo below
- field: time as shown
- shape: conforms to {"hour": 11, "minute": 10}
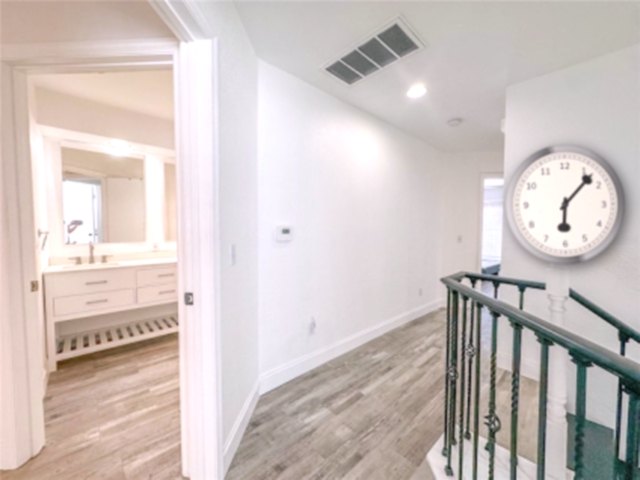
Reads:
{"hour": 6, "minute": 7}
